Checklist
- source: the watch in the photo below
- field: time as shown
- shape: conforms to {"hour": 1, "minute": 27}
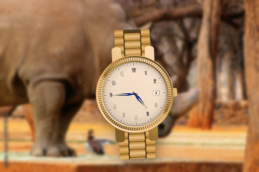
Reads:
{"hour": 4, "minute": 45}
